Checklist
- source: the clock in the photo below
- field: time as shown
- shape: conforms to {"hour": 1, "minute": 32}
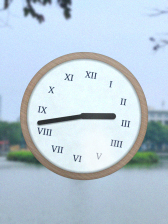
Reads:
{"hour": 2, "minute": 42}
